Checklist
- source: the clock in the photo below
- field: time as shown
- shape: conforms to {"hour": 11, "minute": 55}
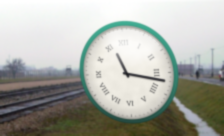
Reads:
{"hour": 11, "minute": 17}
